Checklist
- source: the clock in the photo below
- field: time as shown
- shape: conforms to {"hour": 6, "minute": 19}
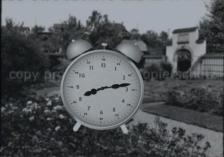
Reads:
{"hour": 8, "minute": 13}
